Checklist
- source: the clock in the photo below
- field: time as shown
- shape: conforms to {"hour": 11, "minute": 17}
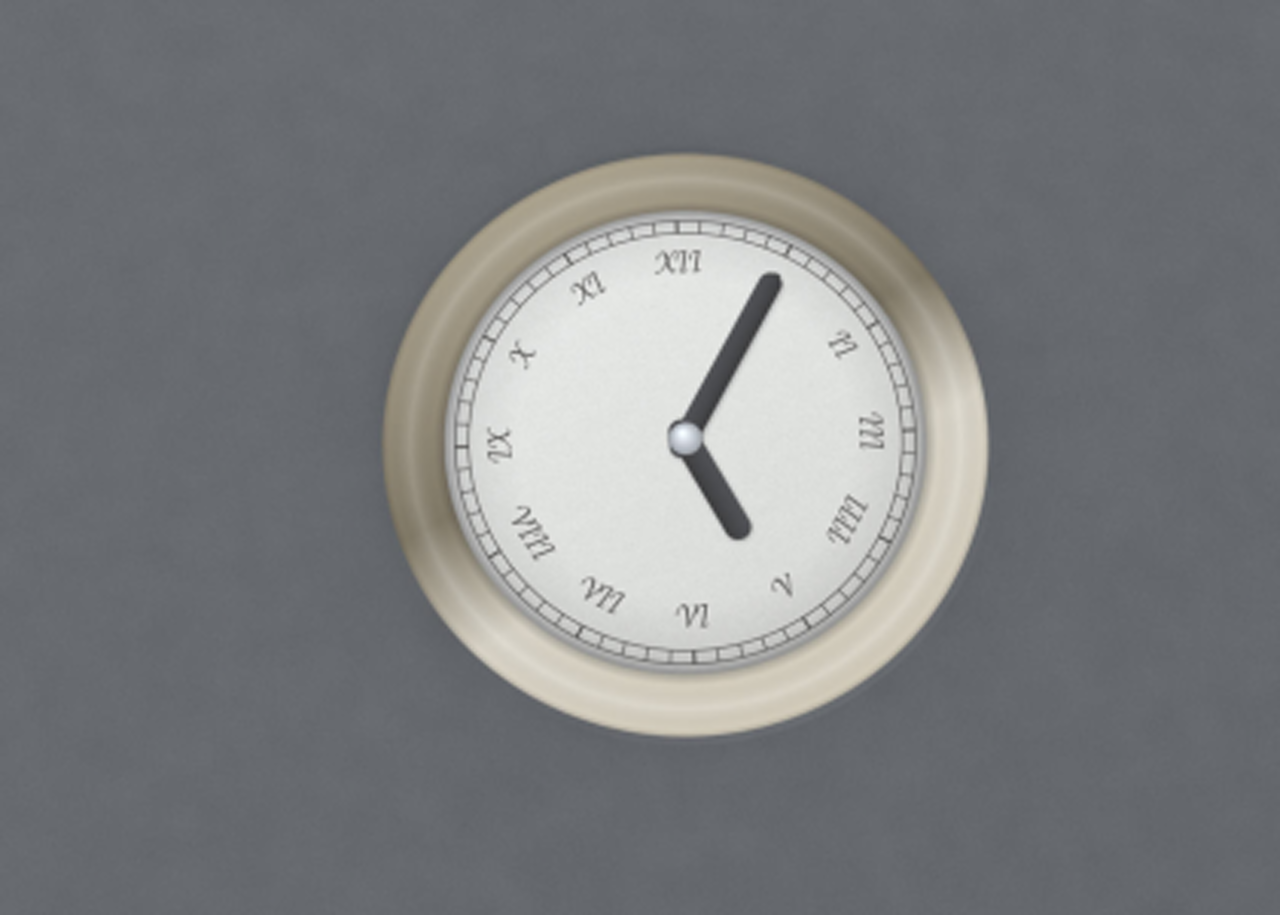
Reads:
{"hour": 5, "minute": 5}
